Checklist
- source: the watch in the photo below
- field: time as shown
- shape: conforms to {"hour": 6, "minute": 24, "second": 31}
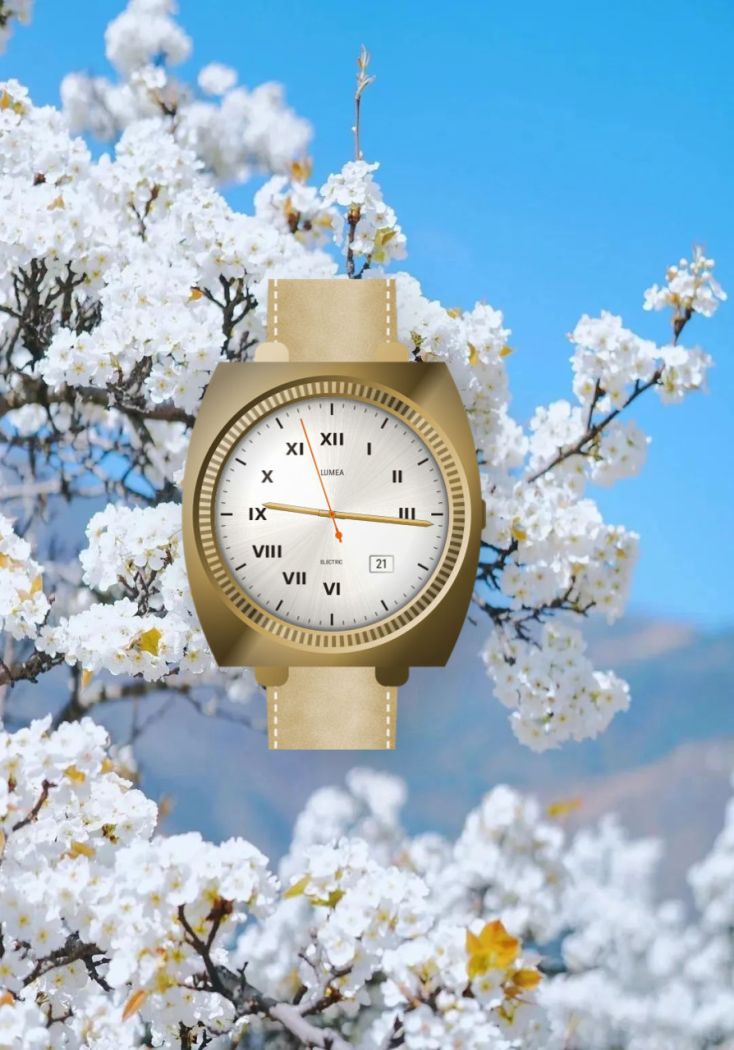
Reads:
{"hour": 9, "minute": 15, "second": 57}
